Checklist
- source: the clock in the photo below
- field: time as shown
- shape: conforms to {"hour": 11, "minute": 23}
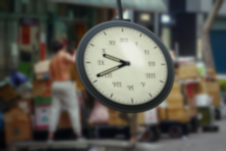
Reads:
{"hour": 9, "minute": 41}
